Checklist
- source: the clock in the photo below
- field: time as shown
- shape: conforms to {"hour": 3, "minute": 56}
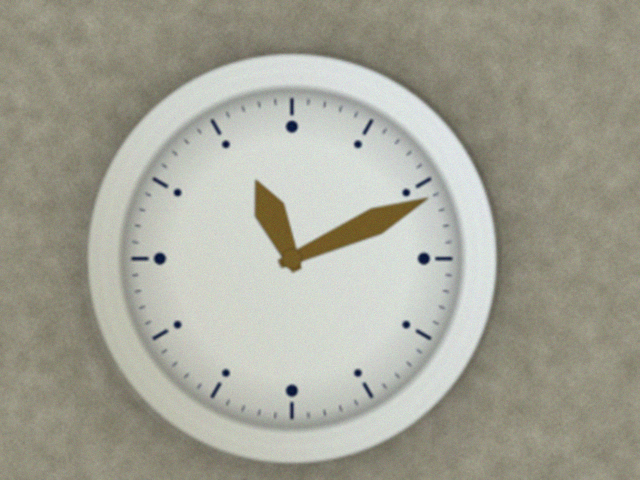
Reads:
{"hour": 11, "minute": 11}
